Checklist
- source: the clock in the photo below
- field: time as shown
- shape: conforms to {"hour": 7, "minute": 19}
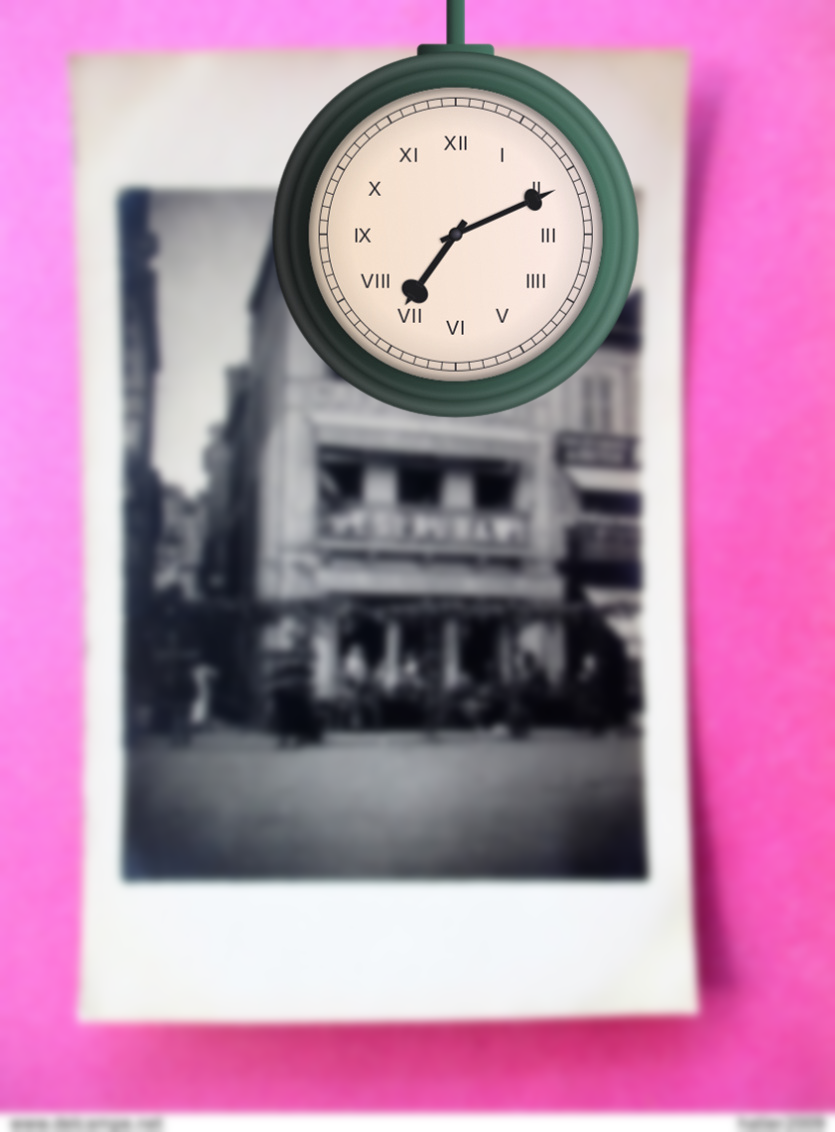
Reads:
{"hour": 7, "minute": 11}
